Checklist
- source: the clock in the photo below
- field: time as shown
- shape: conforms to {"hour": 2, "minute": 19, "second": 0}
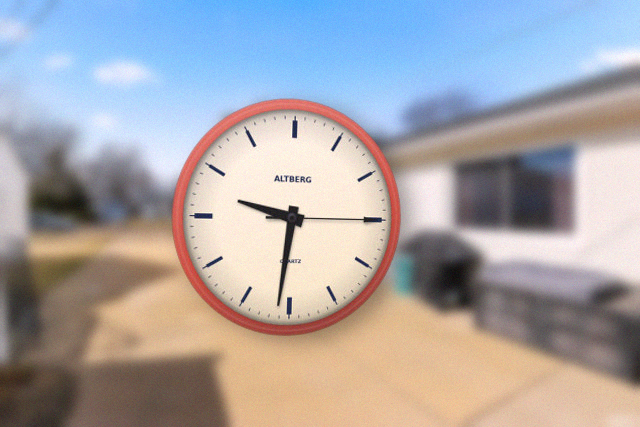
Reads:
{"hour": 9, "minute": 31, "second": 15}
